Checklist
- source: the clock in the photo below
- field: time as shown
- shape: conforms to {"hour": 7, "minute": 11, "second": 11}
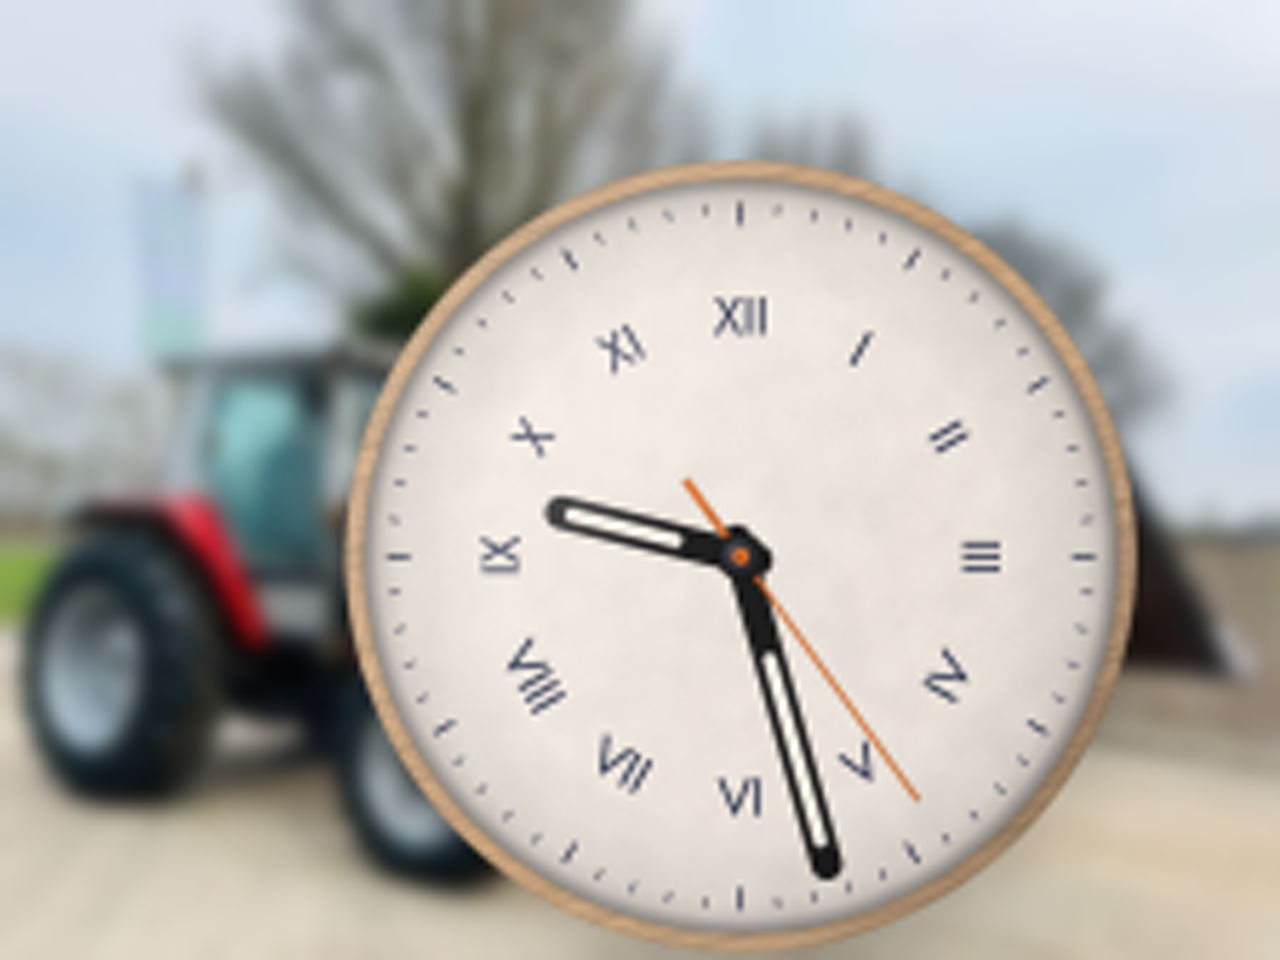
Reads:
{"hour": 9, "minute": 27, "second": 24}
